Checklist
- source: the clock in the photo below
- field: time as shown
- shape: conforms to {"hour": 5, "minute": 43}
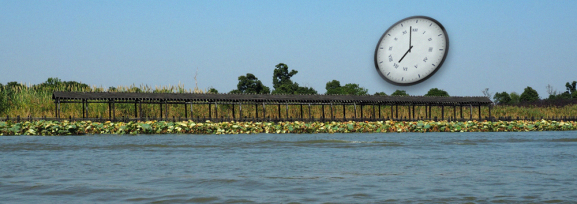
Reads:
{"hour": 6, "minute": 58}
